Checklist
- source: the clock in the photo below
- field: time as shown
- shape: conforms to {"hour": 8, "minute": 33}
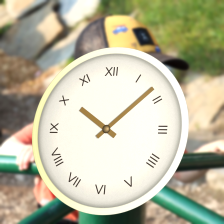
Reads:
{"hour": 10, "minute": 8}
